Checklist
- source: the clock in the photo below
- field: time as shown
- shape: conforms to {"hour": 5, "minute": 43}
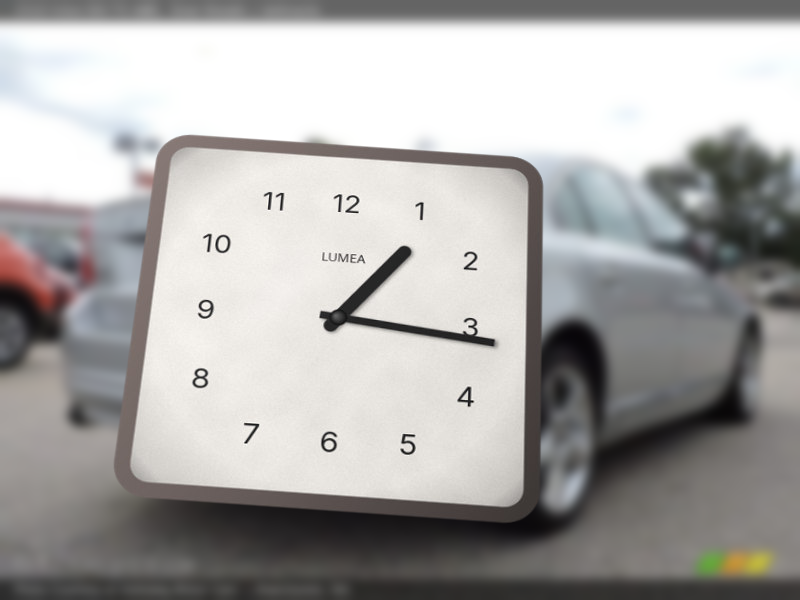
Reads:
{"hour": 1, "minute": 16}
